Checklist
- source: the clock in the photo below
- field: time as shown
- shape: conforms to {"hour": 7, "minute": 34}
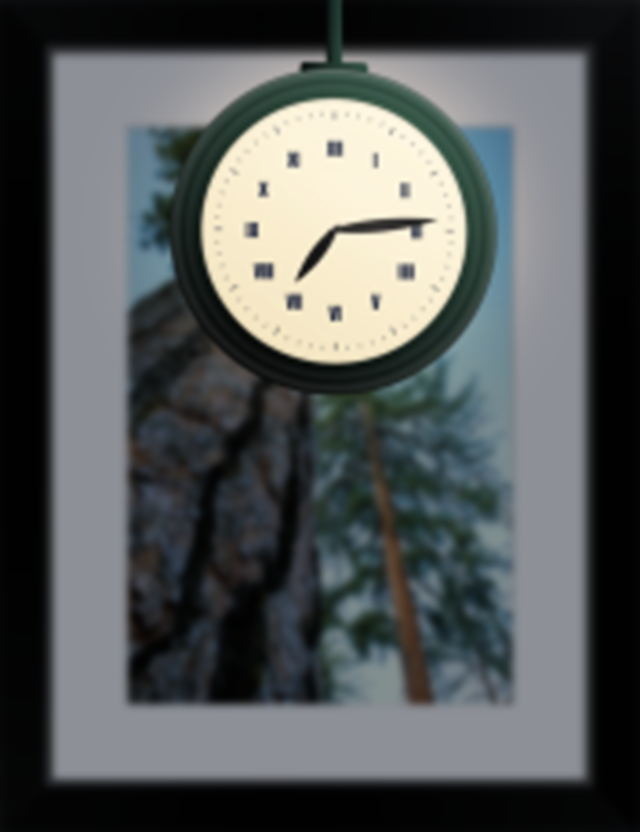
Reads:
{"hour": 7, "minute": 14}
